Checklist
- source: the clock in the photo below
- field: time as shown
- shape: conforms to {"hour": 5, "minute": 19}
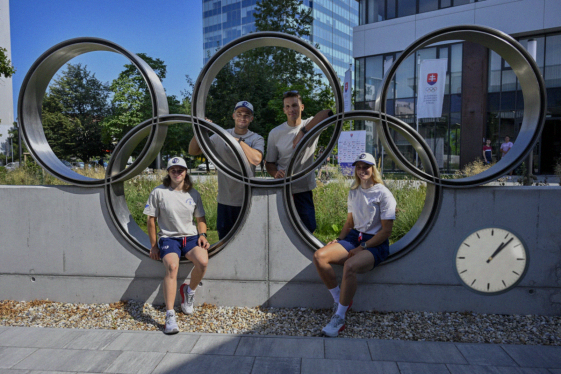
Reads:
{"hour": 1, "minute": 7}
